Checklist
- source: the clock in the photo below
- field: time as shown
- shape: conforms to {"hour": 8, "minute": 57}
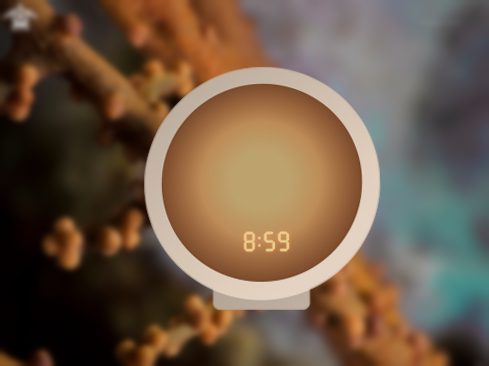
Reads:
{"hour": 8, "minute": 59}
